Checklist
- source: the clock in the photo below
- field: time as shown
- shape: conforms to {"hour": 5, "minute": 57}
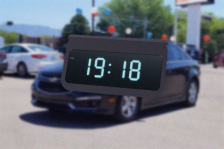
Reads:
{"hour": 19, "minute": 18}
